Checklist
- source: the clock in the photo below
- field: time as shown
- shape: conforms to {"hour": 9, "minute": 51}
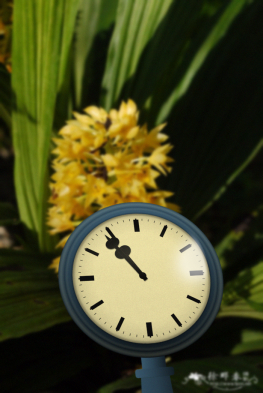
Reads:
{"hour": 10, "minute": 54}
